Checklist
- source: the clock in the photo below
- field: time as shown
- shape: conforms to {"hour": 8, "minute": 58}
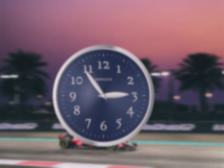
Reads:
{"hour": 2, "minute": 54}
